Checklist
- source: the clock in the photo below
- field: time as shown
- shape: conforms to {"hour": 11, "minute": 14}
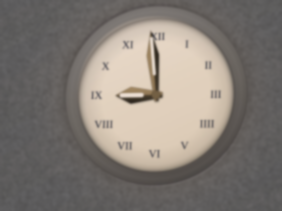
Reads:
{"hour": 8, "minute": 59}
